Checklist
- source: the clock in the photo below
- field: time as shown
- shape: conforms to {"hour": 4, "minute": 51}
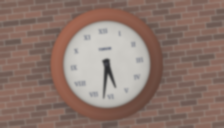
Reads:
{"hour": 5, "minute": 32}
